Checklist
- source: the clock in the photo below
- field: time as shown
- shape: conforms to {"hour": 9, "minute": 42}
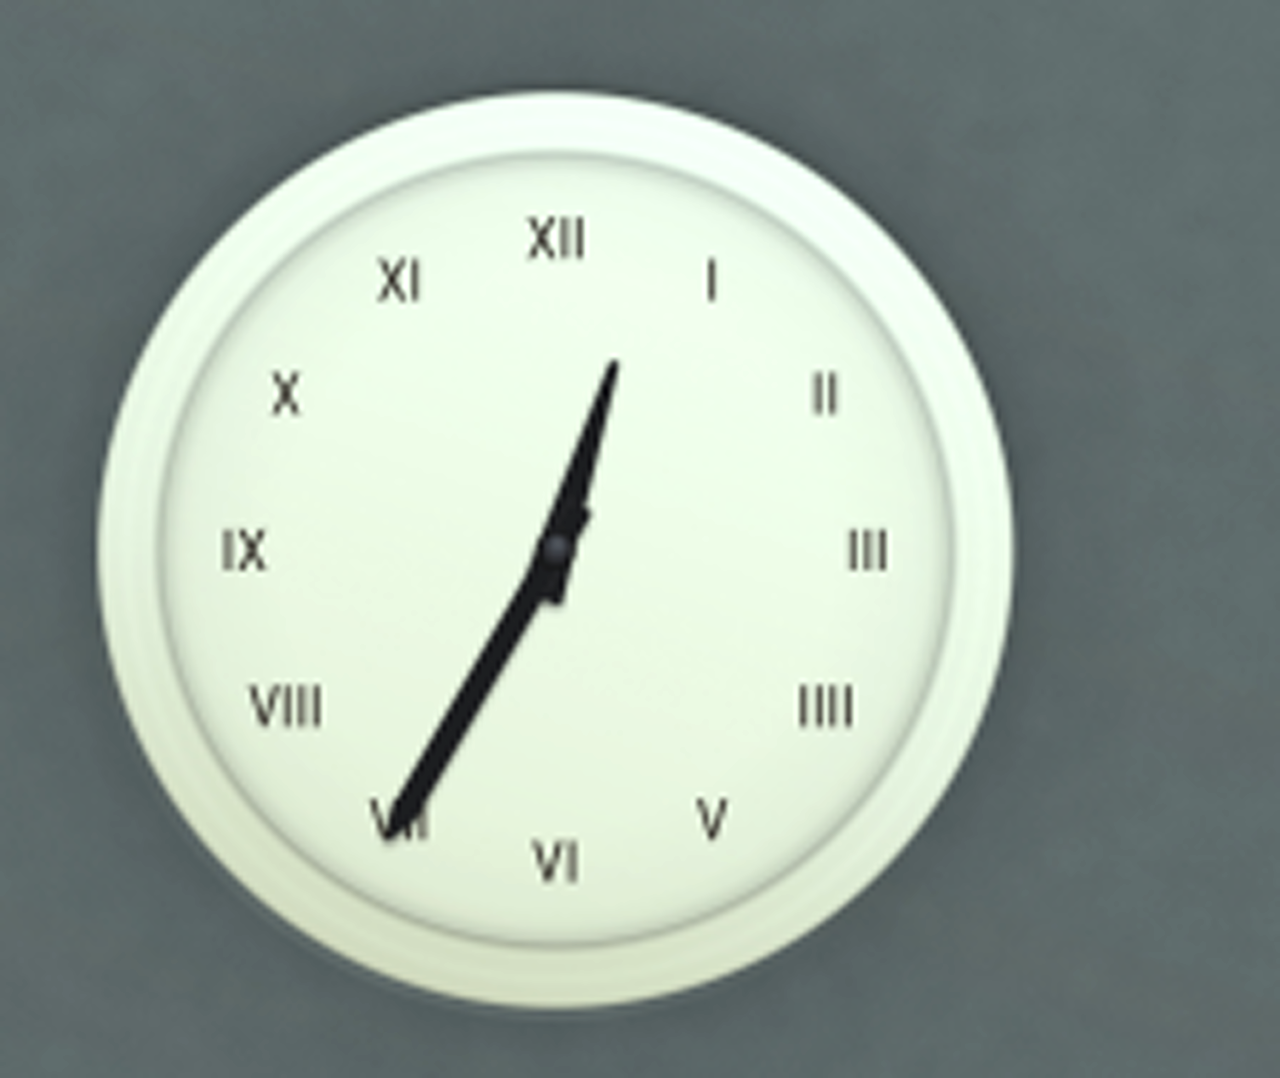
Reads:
{"hour": 12, "minute": 35}
